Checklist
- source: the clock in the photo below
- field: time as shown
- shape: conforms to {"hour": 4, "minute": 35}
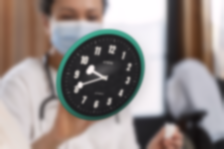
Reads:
{"hour": 9, "minute": 41}
